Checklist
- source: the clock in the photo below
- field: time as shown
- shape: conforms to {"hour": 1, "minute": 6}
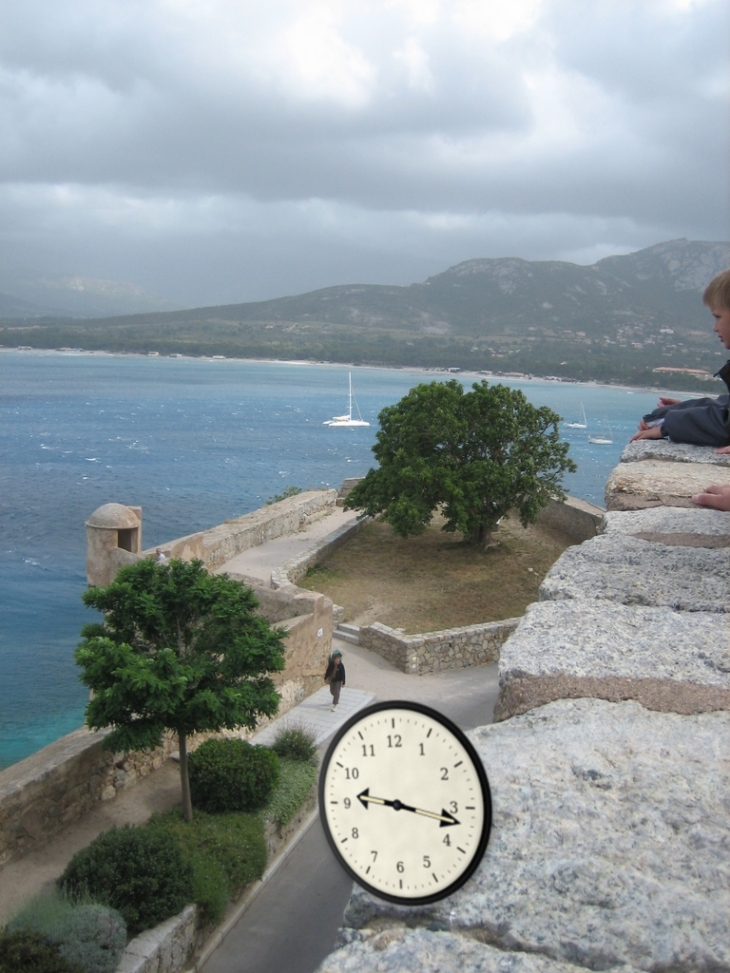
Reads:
{"hour": 9, "minute": 17}
